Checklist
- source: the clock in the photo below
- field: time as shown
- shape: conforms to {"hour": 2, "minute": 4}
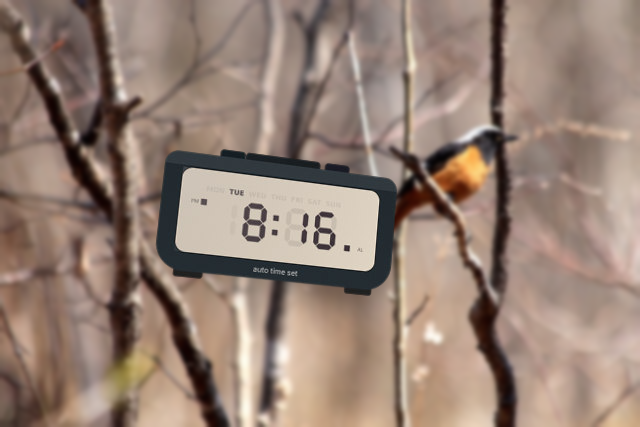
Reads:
{"hour": 8, "minute": 16}
